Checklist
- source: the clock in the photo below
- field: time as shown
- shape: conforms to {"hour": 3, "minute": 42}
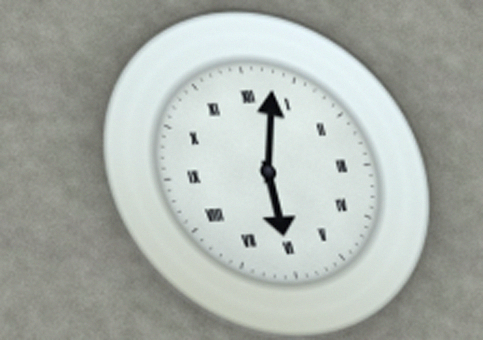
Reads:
{"hour": 6, "minute": 3}
